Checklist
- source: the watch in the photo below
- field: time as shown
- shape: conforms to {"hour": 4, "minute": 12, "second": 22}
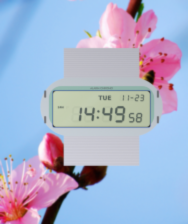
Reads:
{"hour": 14, "minute": 49, "second": 58}
